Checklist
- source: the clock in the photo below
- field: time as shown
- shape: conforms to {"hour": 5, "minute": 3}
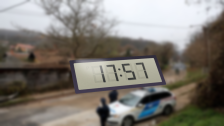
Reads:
{"hour": 17, "minute": 57}
